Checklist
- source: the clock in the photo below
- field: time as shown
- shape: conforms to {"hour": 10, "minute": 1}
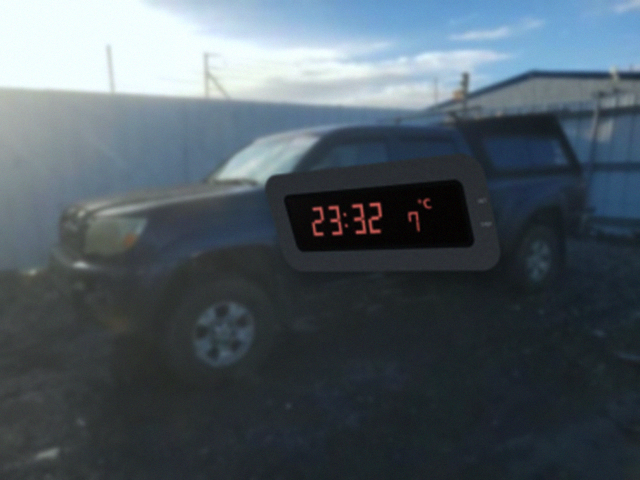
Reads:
{"hour": 23, "minute": 32}
